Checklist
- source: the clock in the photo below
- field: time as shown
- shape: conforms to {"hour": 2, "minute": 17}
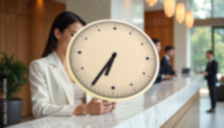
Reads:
{"hour": 6, "minute": 35}
